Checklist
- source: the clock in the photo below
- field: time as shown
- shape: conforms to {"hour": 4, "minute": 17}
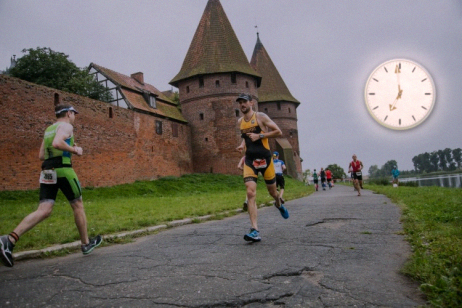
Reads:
{"hour": 6, "minute": 59}
